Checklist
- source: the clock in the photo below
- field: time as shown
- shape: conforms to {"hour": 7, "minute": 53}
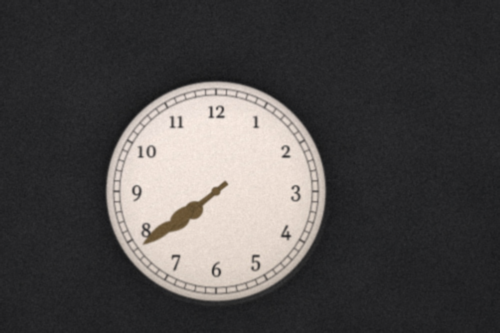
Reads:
{"hour": 7, "minute": 39}
